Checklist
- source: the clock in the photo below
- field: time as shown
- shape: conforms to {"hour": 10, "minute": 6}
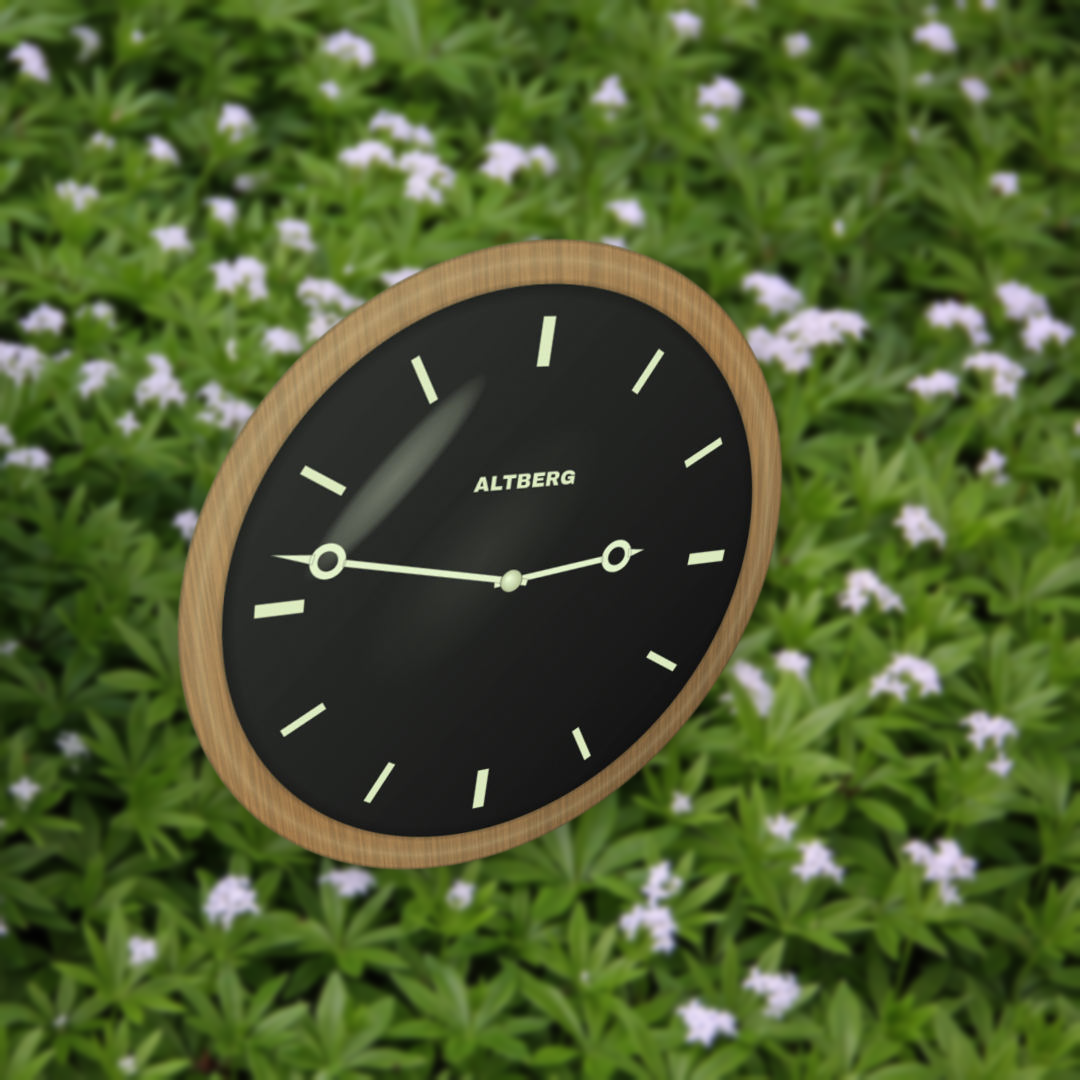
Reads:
{"hour": 2, "minute": 47}
